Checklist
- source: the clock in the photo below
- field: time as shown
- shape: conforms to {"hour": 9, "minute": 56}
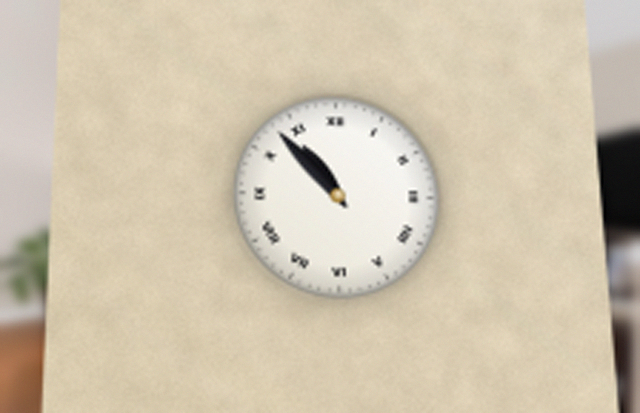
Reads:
{"hour": 10, "minute": 53}
